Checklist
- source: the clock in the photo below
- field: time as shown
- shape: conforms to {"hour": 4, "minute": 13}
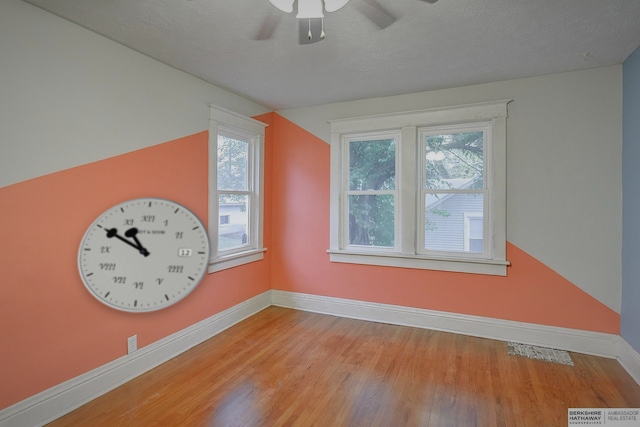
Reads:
{"hour": 10, "minute": 50}
